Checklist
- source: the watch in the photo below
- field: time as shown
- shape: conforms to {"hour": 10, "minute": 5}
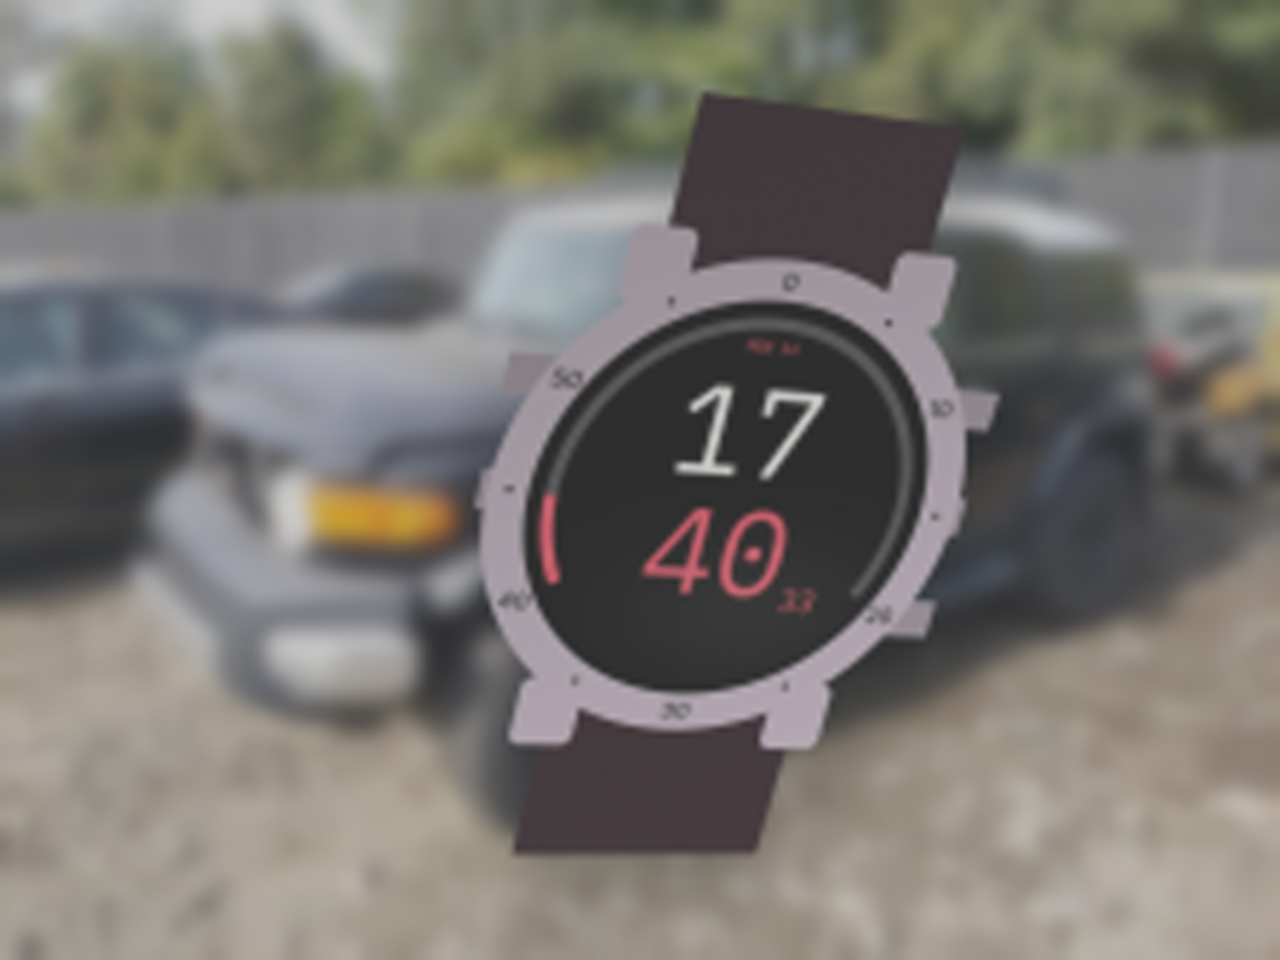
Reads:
{"hour": 17, "minute": 40}
